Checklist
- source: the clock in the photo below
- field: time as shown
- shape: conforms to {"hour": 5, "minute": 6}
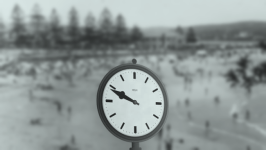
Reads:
{"hour": 9, "minute": 49}
